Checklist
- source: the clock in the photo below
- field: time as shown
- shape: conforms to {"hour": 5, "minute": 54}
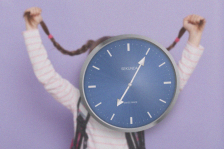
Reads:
{"hour": 7, "minute": 5}
